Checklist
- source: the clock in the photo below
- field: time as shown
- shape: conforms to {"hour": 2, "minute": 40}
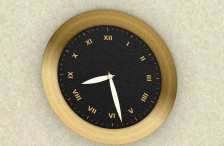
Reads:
{"hour": 8, "minute": 28}
